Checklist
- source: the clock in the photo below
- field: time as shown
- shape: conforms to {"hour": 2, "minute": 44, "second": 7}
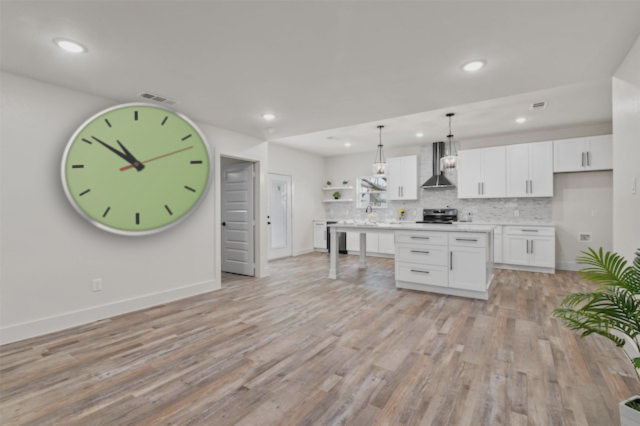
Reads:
{"hour": 10, "minute": 51, "second": 12}
